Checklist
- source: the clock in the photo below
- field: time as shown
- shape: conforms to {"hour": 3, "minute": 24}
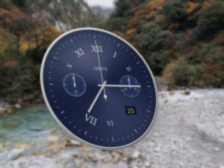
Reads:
{"hour": 7, "minute": 15}
